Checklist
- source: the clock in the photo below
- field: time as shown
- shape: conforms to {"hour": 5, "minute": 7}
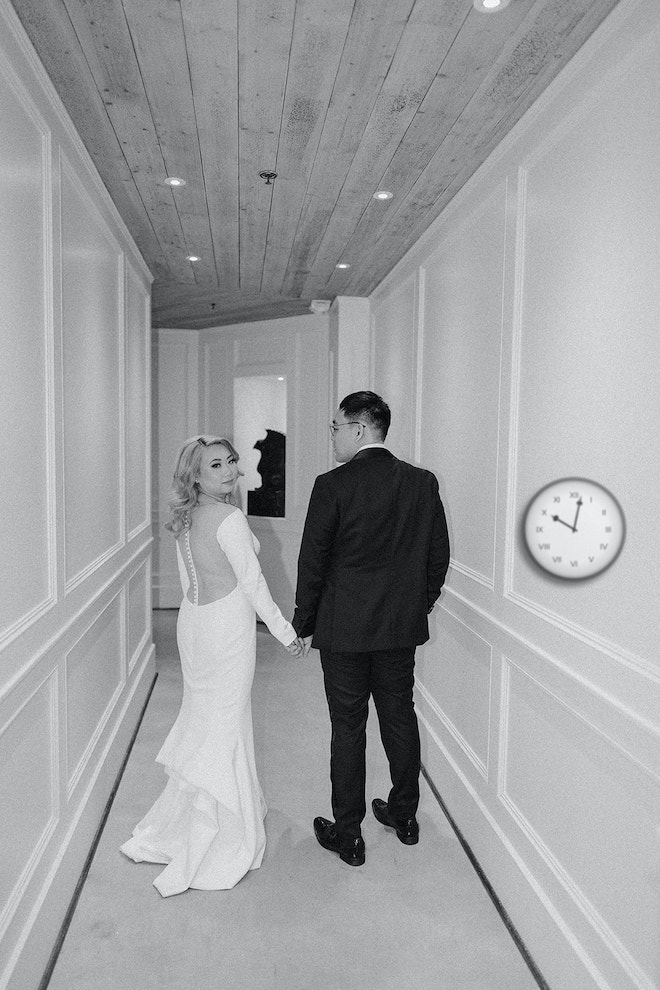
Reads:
{"hour": 10, "minute": 2}
